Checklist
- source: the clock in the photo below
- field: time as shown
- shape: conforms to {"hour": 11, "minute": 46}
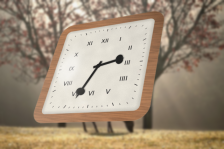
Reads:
{"hour": 2, "minute": 34}
